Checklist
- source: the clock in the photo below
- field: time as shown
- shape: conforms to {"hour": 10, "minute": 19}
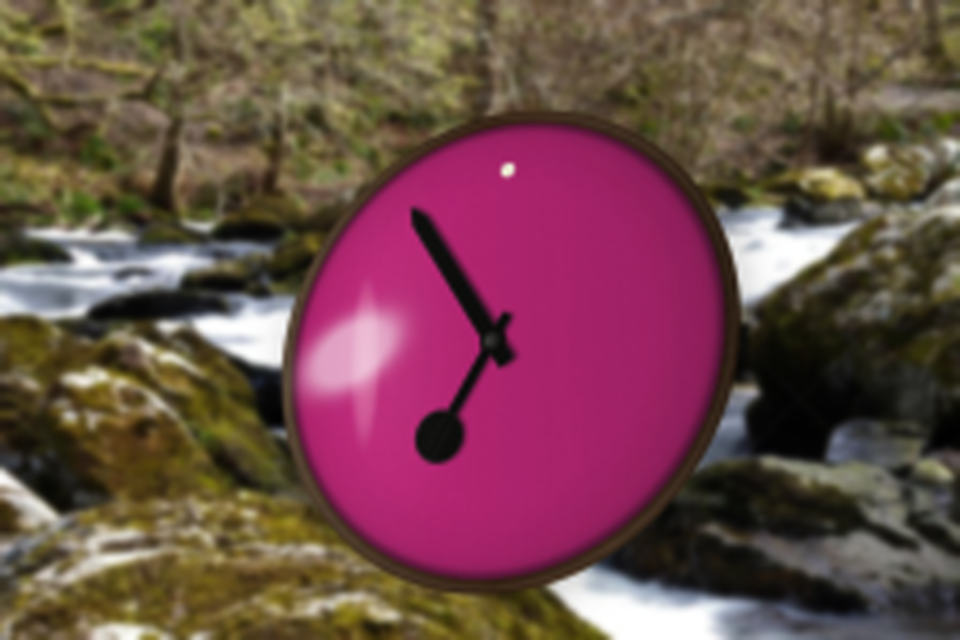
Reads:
{"hour": 6, "minute": 54}
